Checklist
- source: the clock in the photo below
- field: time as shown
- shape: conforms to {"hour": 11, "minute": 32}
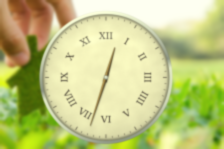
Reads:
{"hour": 12, "minute": 33}
